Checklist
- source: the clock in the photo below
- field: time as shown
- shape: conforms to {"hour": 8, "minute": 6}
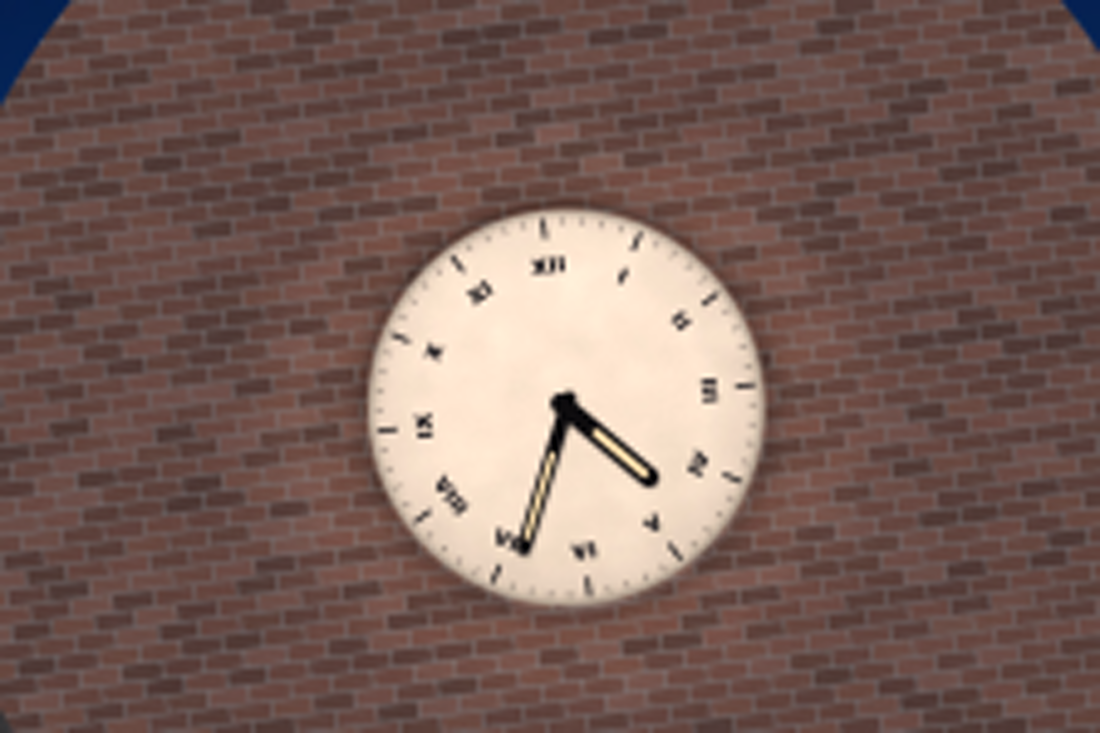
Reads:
{"hour": 4, "minute": 34}
